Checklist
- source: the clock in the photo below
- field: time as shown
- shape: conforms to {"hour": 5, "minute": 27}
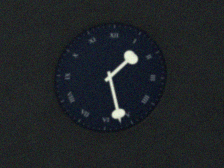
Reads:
{"hour": 1, "minute": 27}
